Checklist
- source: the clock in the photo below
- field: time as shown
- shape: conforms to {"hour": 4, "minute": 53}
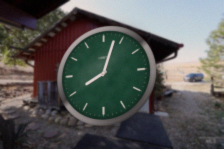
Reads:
{"hour": 8, "minute": 3}
